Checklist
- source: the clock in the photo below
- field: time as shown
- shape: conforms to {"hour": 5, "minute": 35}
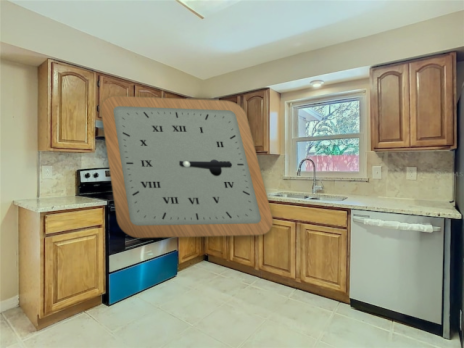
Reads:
{"hour": 3, "minute": 15}
